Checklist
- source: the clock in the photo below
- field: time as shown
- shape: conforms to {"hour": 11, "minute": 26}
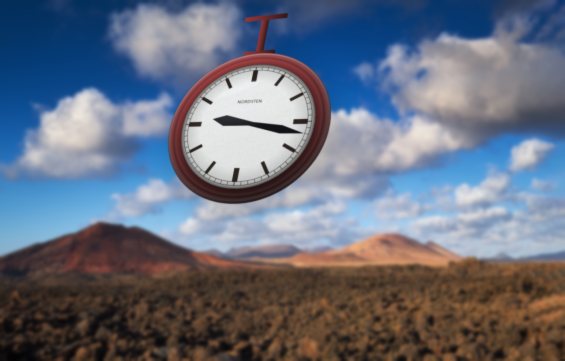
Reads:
{"hour": 9, "minute": 17}
